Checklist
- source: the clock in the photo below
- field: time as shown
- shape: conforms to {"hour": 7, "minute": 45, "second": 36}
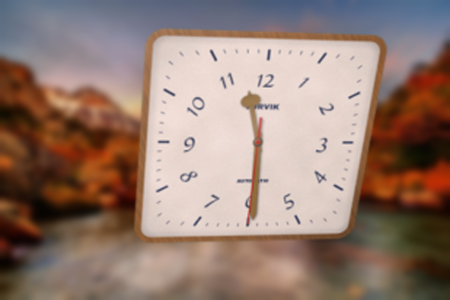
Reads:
{"hour": 11, "minute": 29, "second": 30}
